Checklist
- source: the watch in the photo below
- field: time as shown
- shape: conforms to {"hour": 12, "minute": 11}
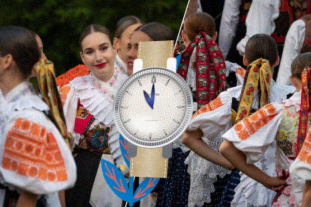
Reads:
{"hour": 11, "minute": 0}
